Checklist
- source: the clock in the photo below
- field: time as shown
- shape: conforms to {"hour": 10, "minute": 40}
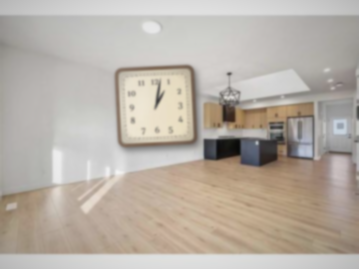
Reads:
{"hour": 1, "minute": 2}
